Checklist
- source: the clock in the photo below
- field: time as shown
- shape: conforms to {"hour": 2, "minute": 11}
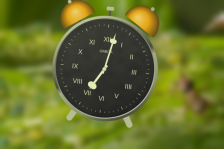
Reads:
{"hour": 7, "minute": 2}
